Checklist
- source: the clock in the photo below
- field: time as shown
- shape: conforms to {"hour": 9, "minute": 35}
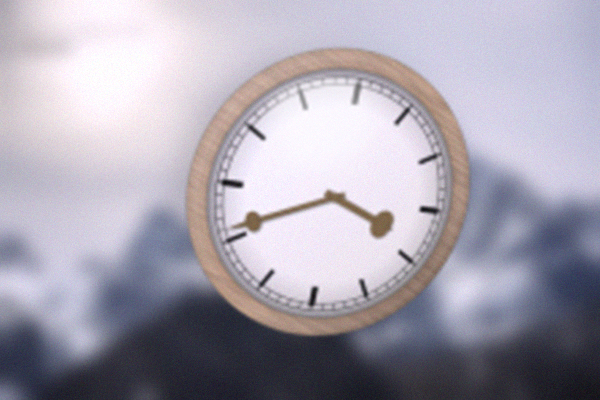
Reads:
{"hour": 3, "minute": 41}
